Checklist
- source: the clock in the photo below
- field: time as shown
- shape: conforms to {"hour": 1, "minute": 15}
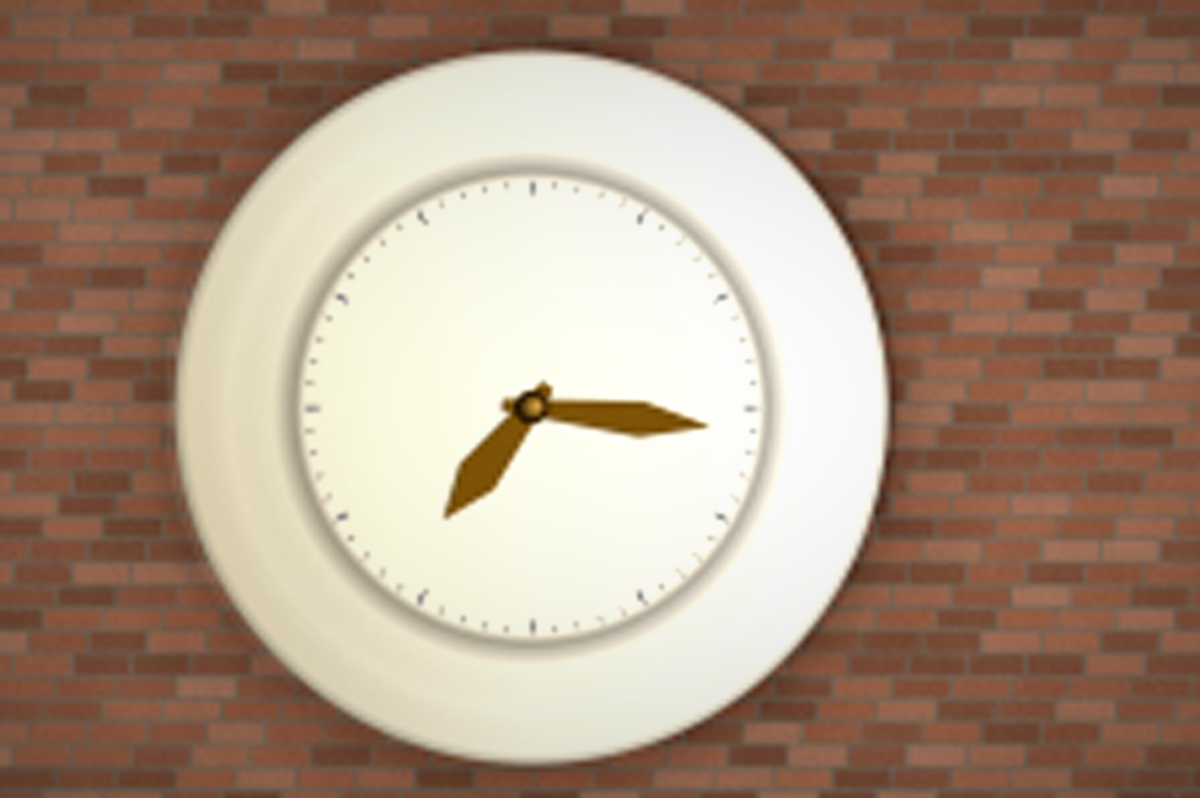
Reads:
{"hour": 7, "minute": 16}
